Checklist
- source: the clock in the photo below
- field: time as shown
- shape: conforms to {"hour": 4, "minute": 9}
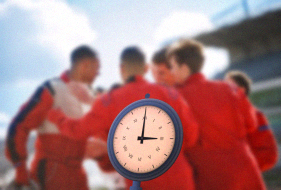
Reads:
{"hour": 3, "minute": 0}
